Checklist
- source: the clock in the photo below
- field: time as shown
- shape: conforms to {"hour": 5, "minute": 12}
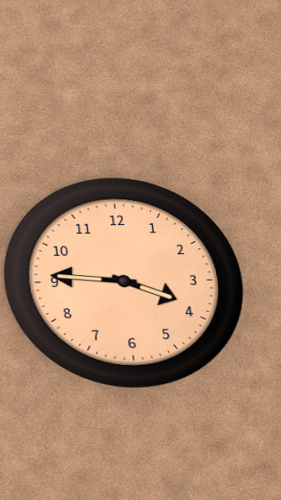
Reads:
{"hour": 3, "minute": 46}
